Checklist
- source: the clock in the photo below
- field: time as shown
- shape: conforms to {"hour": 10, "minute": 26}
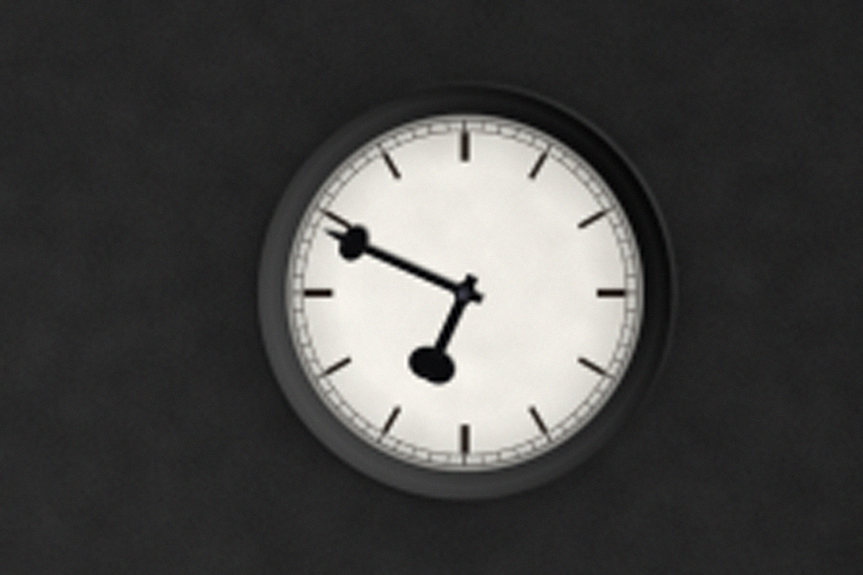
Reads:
{"hour": 6, "minute": 49}
